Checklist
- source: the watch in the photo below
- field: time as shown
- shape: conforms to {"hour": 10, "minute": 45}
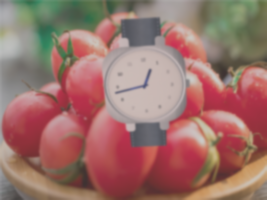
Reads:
{"hour": 12, "minute": 43}
